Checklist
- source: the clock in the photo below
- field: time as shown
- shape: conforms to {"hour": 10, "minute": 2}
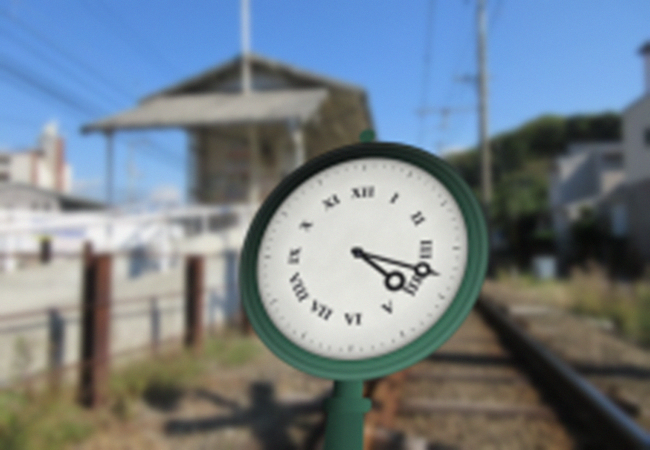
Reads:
{"hour": 4, "minute": 18}
